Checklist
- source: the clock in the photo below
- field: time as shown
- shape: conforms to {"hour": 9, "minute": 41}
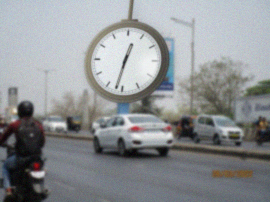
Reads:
{"hour": 12, "minute": 32}
